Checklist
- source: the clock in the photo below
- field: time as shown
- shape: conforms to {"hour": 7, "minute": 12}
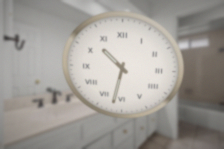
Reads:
{"hour": 10, "minute": 32}
